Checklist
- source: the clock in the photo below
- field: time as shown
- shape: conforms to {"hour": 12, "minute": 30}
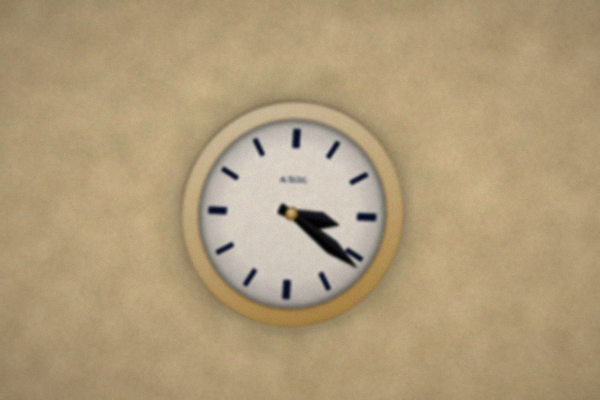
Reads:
{"hour": 3, "minute": 21}
